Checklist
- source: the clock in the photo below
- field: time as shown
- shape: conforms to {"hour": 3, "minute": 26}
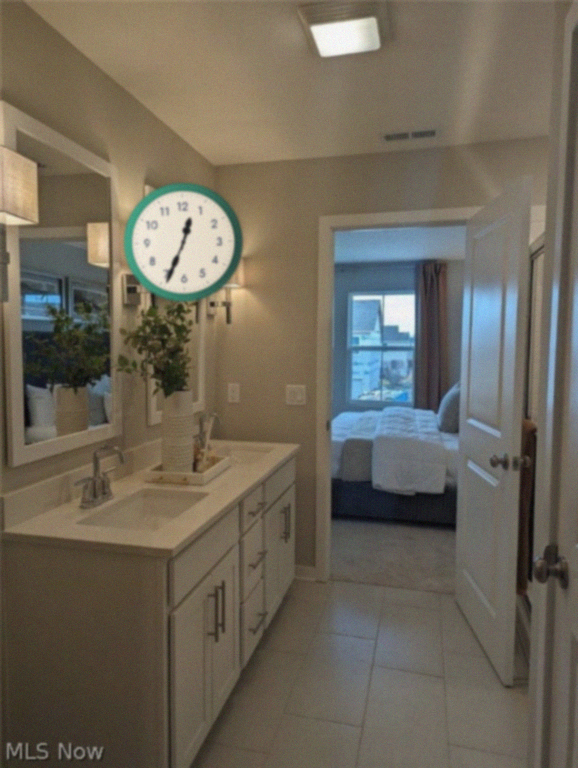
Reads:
{"hour": 12, "minute": 34}
